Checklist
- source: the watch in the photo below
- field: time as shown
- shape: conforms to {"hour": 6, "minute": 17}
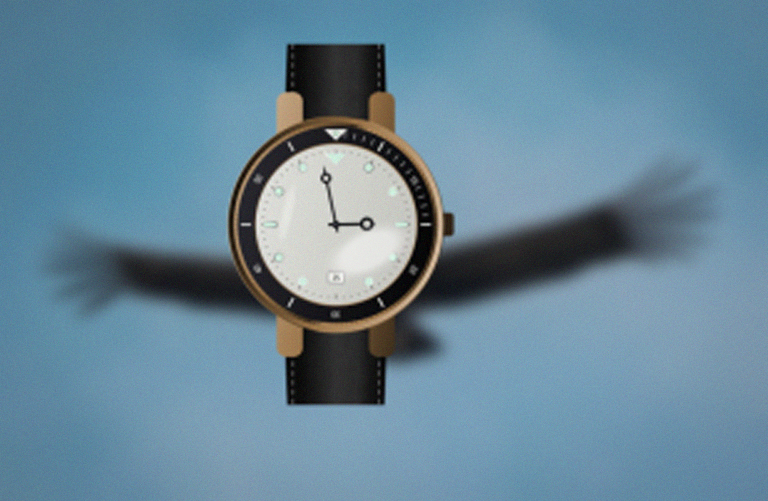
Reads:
{"hour": 2, "minute": 58}
